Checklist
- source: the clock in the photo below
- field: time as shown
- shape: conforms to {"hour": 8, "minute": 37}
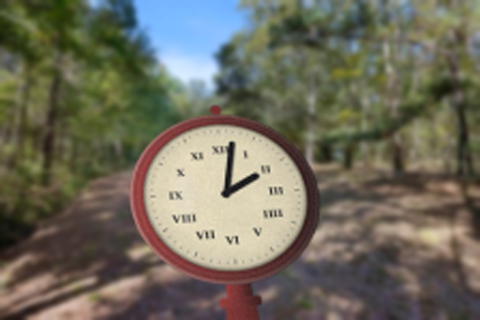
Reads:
{"hour": 2, "minute": 2}
